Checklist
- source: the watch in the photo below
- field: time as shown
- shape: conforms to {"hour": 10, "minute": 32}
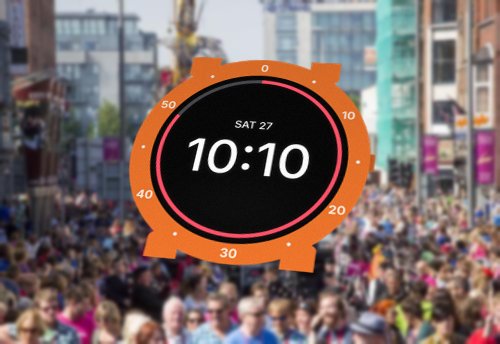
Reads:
{"hour": 10, "minute": 10}
